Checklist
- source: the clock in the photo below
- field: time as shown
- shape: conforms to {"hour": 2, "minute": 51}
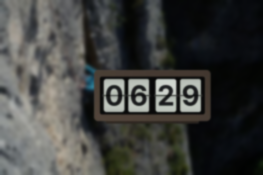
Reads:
{"hour": 6, "minute": 29}
